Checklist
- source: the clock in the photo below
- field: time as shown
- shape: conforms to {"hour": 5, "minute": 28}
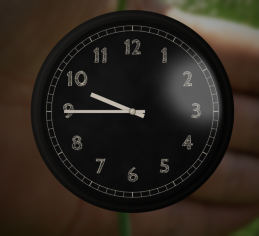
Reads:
{"hour": 9, "minute": 45}
